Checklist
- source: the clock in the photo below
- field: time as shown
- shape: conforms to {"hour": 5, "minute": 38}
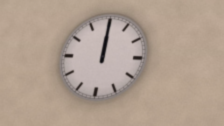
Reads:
{"hour": 12, "minute": 0}
